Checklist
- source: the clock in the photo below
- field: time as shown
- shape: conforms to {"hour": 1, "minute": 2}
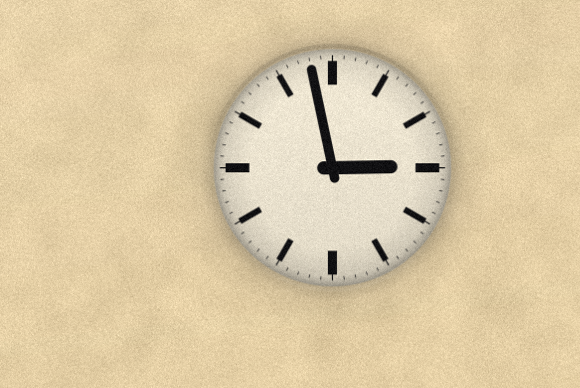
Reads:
{"hour": 2, "minute": 58}
